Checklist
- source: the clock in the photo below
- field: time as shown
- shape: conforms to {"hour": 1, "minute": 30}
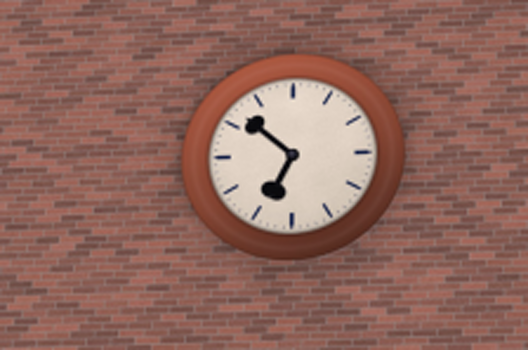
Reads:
{"hour": 6, "minute": 52}
